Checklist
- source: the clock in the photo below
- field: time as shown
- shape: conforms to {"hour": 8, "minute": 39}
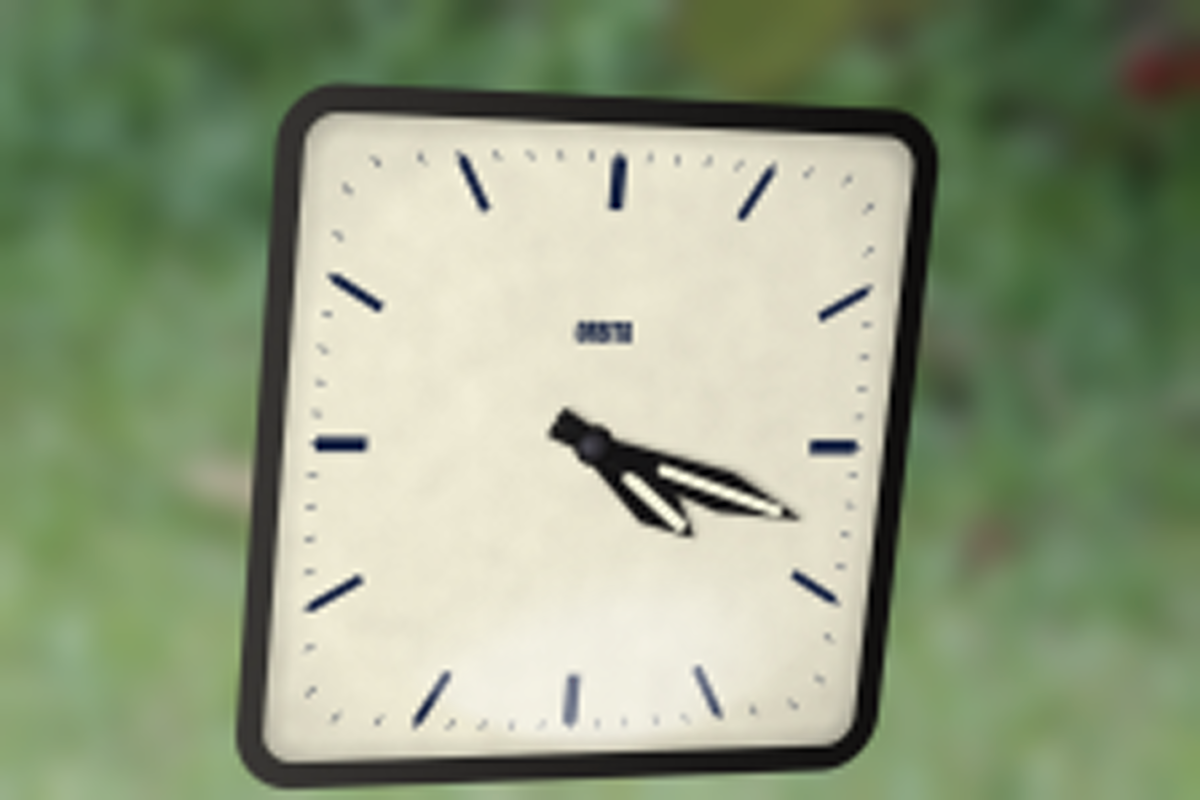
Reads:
{"hour": 4, "minute": 18}
